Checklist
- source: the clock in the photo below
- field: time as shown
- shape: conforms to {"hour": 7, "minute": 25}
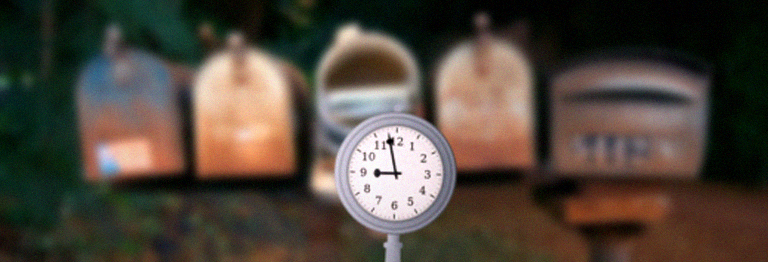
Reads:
{"hour": 8, "minute": 58}
